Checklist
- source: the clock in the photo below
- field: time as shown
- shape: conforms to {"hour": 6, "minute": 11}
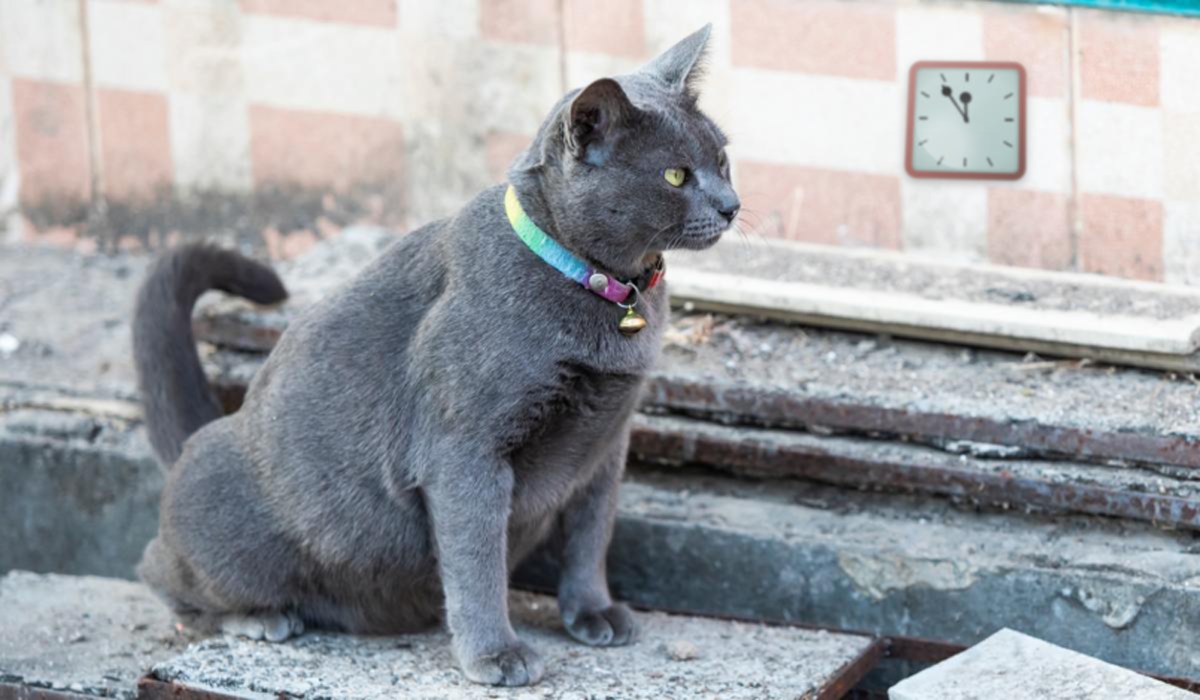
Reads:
{"hour": 11, "minute": 54}
